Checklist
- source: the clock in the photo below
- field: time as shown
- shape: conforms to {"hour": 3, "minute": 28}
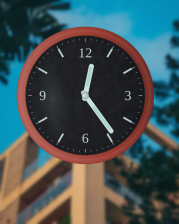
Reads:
{"hour": 12, "minute": 24}
